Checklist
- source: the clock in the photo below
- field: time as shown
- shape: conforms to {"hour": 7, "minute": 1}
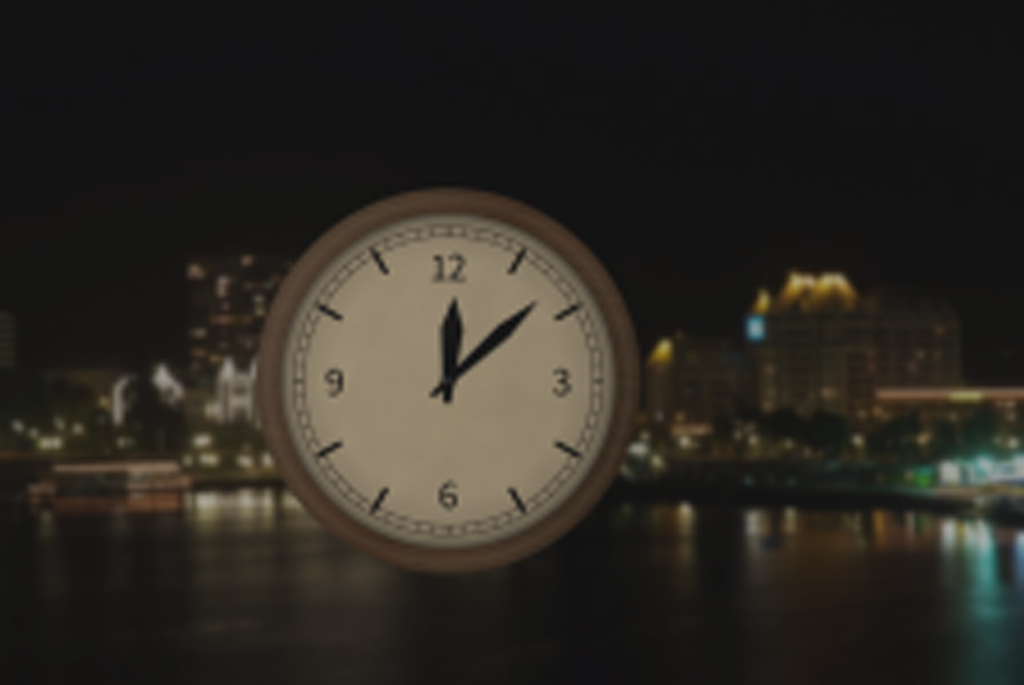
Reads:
{"hour": 12, "minute": 8}
